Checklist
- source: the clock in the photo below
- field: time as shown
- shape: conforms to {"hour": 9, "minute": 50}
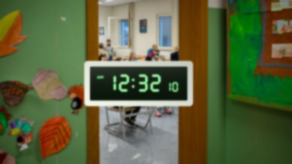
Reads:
{"hour": 12, "minute": 32}
